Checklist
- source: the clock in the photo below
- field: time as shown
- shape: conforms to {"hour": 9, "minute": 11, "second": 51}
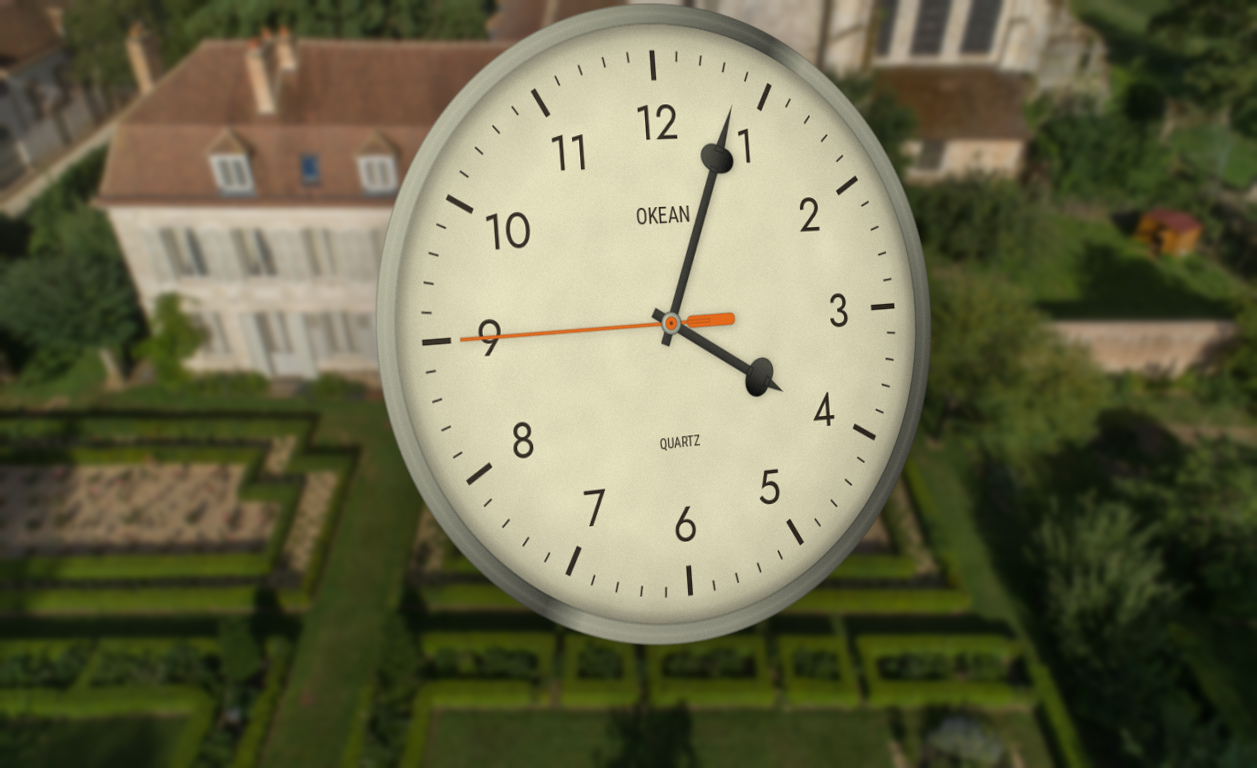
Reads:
{"hour": 4, "minute": 3, "second": 45}
